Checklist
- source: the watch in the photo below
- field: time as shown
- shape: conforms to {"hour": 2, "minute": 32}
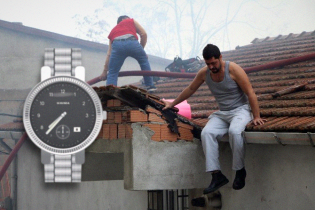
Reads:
{"hour": 7, "minute": 37}
